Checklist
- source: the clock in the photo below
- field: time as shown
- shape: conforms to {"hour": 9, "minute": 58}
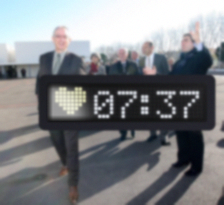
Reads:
{"hour": 7, "minute": 37}
